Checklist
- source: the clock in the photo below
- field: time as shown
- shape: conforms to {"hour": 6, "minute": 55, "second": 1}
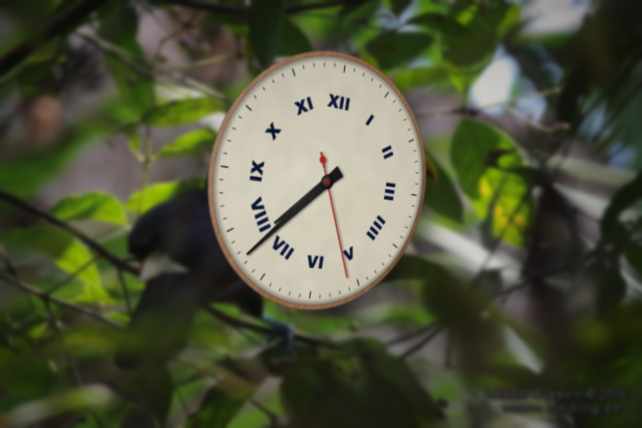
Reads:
{"hour": 7, "minute": 37, "second": 26}
